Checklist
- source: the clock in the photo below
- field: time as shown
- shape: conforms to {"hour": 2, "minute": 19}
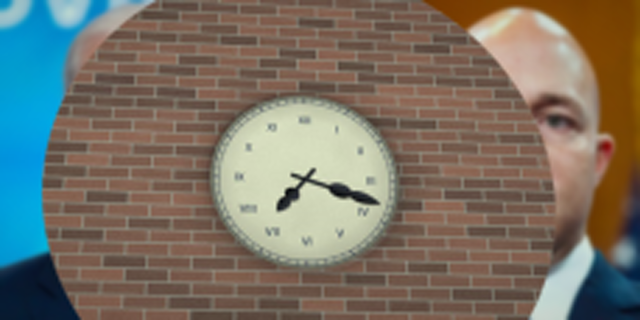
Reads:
{"hour": 7, "minute": 18}
